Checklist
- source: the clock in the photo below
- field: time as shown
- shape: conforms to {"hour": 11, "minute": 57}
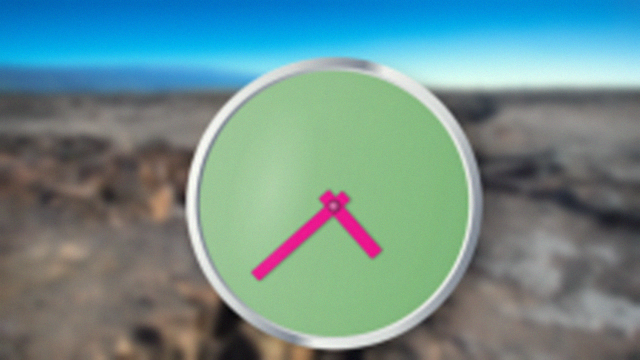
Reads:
{"hour": 4, "minute": 38}
